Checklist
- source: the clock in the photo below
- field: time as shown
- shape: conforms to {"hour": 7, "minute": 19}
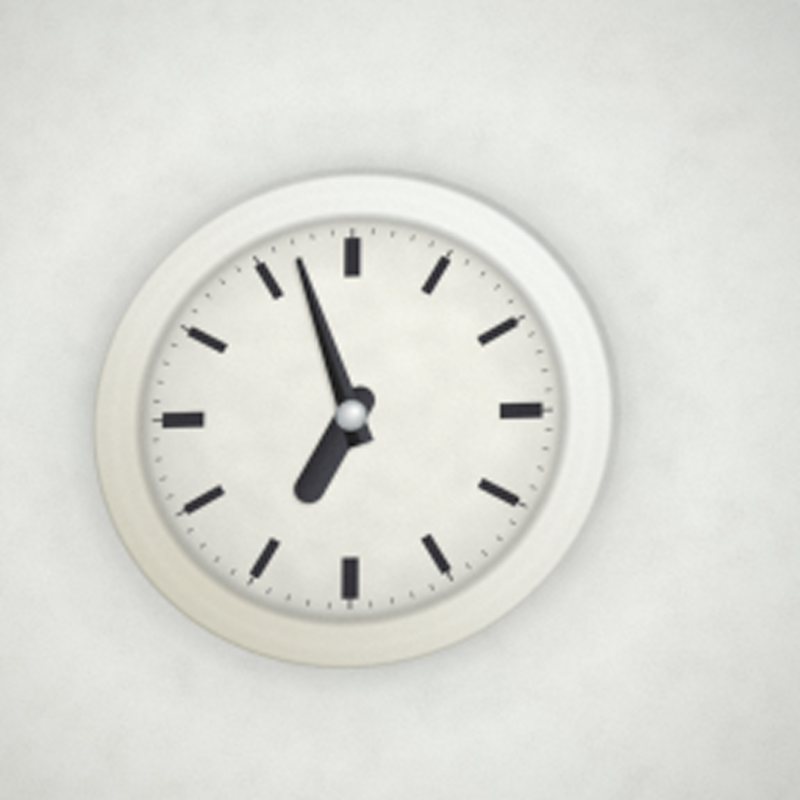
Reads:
{"hour": 6, "minute": 57}
